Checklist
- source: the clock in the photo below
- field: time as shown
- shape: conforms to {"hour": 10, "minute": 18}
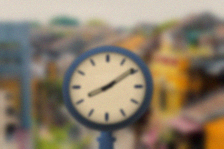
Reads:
{"hour": 8, "minute": 9}
